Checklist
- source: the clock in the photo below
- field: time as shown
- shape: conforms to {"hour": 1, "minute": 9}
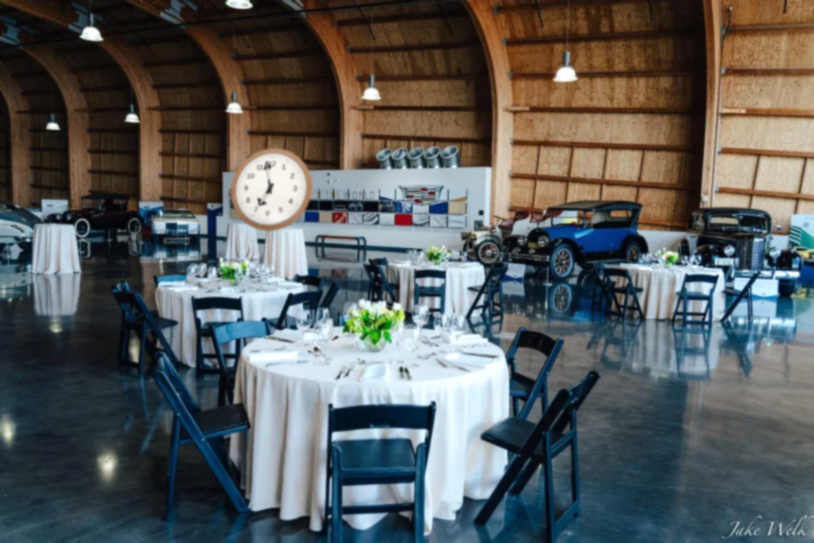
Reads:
{"hour": 6, "minute": 58}
